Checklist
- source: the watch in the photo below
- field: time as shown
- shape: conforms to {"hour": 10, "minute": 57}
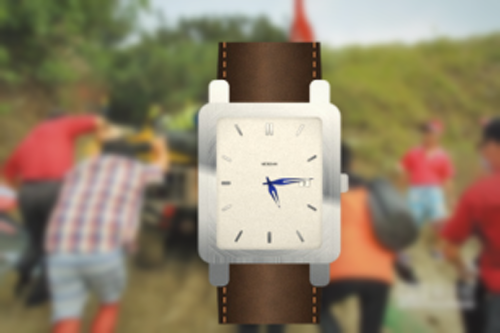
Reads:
{"hour": 5, "minute": 14}
